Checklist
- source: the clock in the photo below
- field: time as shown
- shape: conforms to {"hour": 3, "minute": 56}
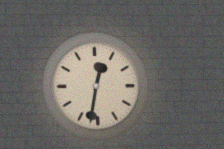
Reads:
{"hour": 12, "minute": 32}
